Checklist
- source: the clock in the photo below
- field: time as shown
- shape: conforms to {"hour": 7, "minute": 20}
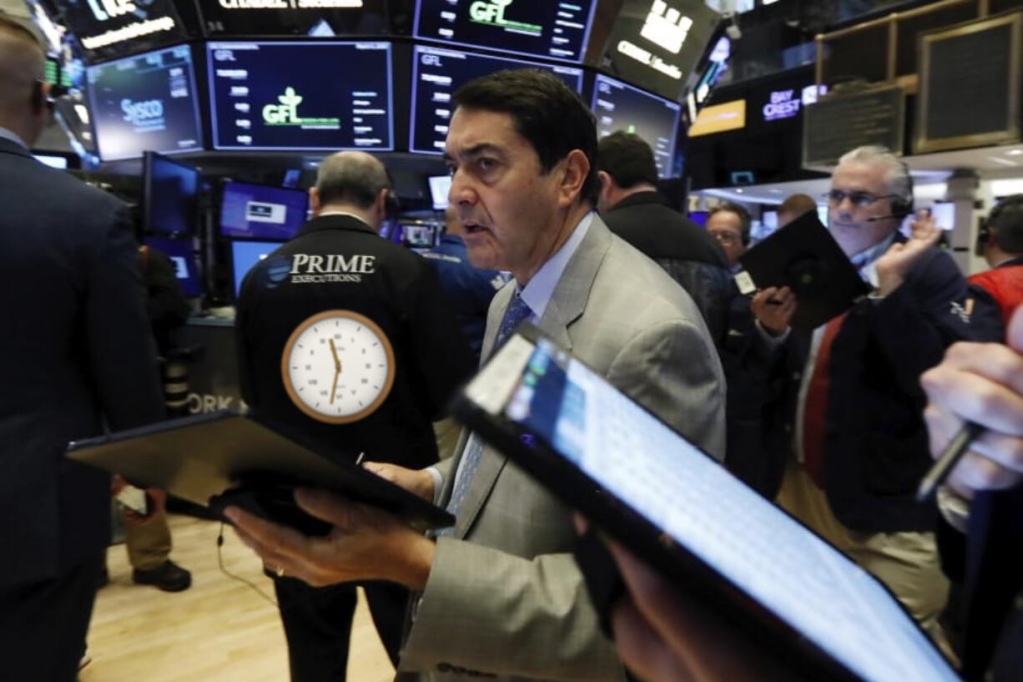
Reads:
{"hour": 11, "minute": 32}
